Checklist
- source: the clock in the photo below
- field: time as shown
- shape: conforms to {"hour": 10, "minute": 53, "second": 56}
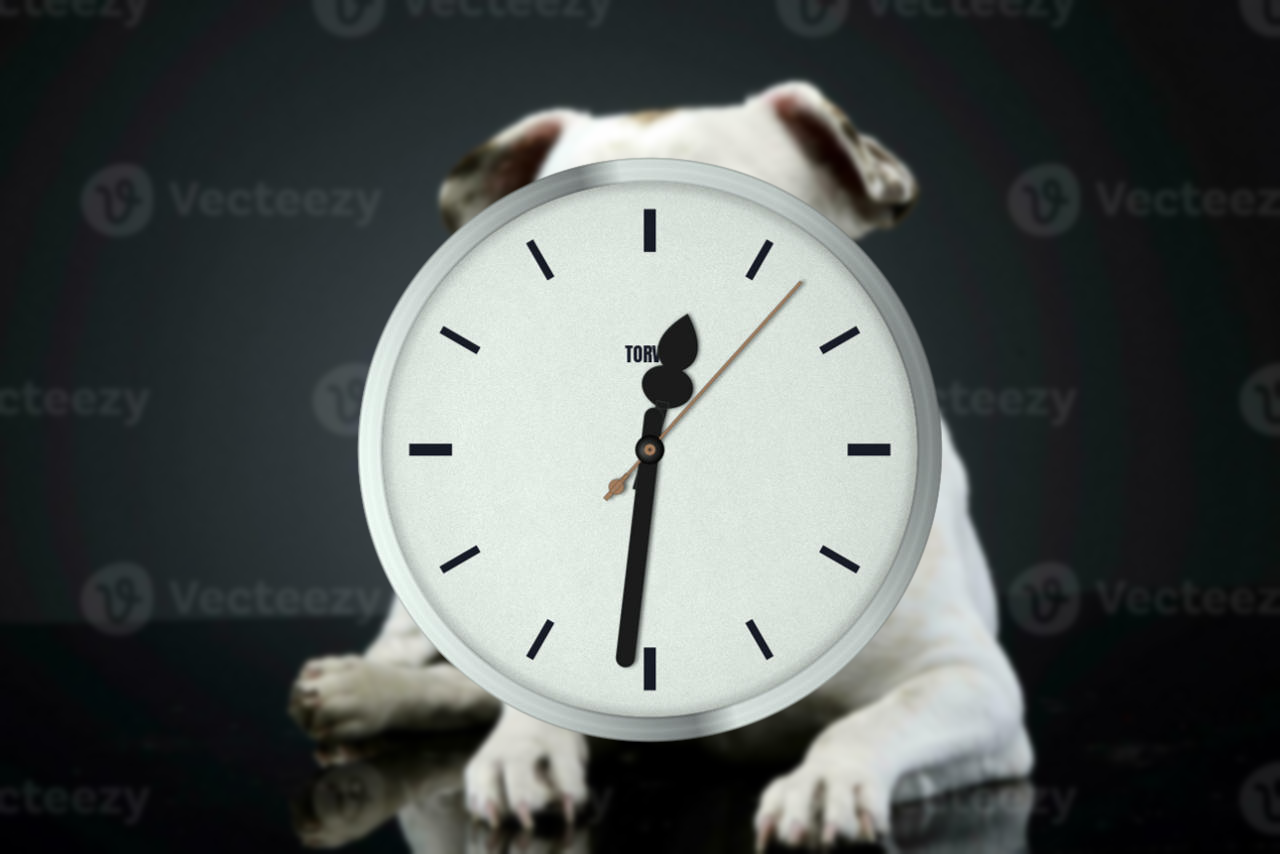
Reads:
{"hour": 12, "minute": 31, "second": 7}
